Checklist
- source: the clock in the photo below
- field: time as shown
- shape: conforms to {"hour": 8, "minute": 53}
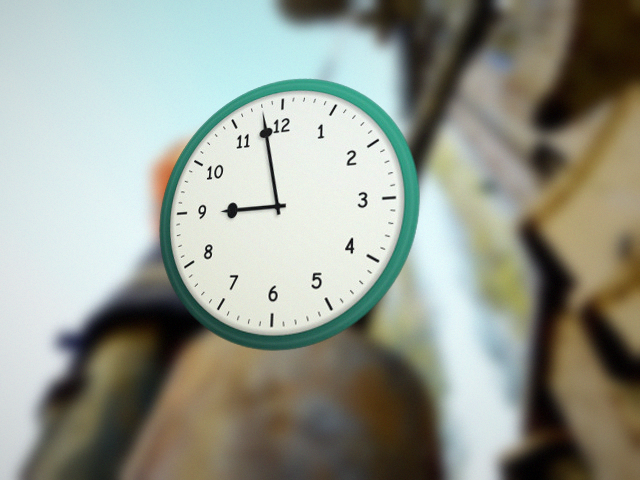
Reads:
{"hour": 8, "minute": 58}
